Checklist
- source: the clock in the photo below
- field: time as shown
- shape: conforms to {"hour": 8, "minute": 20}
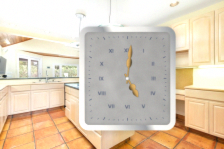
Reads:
{"hour": 5, "minute": 1}
